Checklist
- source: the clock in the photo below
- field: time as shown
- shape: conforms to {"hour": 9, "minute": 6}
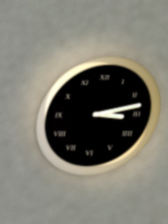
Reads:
{"hour": 3, "minute": 13}
